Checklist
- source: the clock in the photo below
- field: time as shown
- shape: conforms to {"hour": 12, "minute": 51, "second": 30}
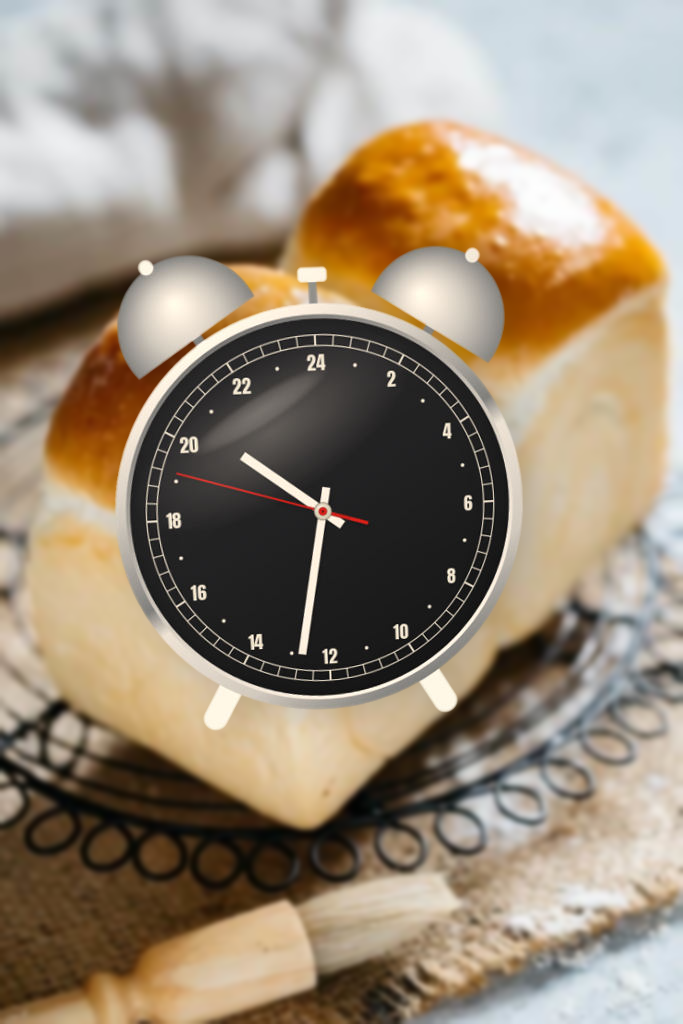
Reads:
{"hour": 20, "minute": 31, "second": 48}
